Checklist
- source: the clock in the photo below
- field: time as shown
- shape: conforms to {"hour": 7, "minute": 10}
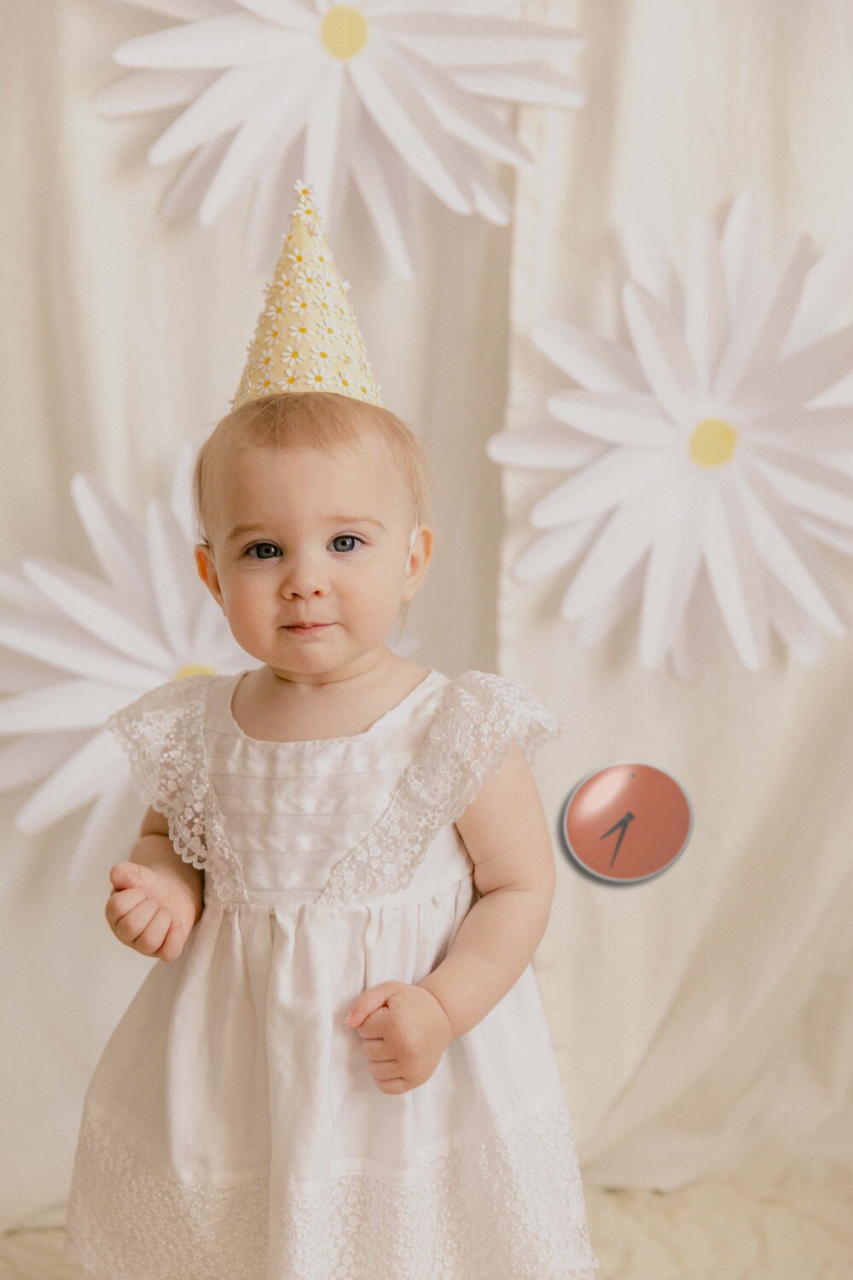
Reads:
{"hour": 7, "minute": 32}
